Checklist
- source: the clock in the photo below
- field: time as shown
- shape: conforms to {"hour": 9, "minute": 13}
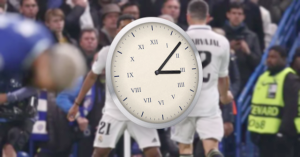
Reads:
{"hour": 3, "minute": 8}
